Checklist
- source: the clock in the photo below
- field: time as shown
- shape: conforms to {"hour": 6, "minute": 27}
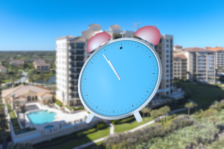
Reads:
{"hour": 10, "minute": 54}
